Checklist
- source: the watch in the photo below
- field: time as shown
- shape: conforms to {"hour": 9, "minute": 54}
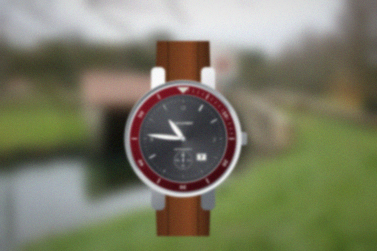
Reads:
{"hour": 10, "minute": 46}
